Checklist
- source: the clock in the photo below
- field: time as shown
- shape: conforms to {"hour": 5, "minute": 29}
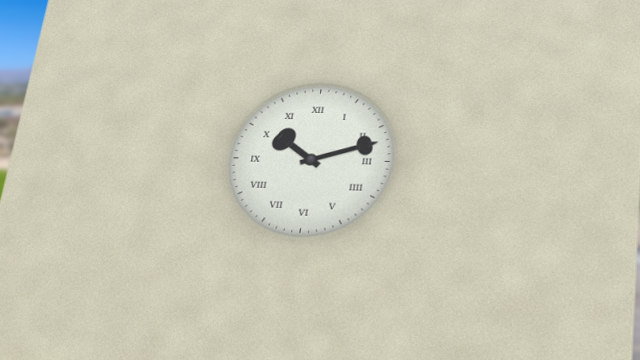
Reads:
{"hour": 10, "minute": 12}
